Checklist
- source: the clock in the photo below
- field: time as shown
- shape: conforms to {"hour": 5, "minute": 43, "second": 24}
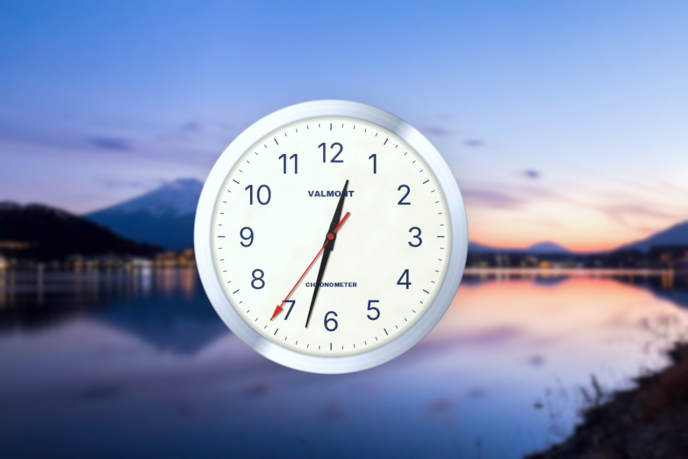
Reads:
{"hour": 12, "minute": 32, "second": 36}
